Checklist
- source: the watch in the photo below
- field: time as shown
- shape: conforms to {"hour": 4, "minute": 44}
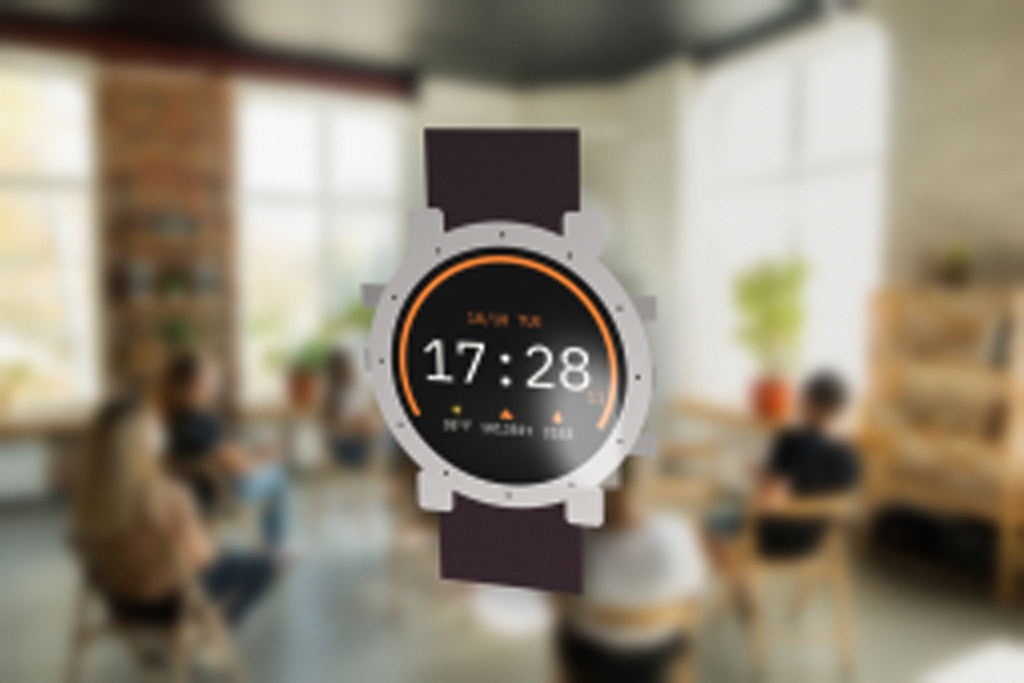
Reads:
{"hour": 17, "minute": 28}
